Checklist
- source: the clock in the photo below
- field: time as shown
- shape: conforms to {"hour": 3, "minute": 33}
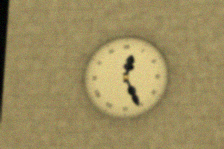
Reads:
{"hour": 12, "minute": 26}
